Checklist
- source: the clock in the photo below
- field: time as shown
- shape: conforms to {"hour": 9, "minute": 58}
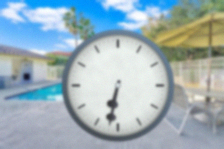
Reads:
{"hour": 6, "minute": 32}
